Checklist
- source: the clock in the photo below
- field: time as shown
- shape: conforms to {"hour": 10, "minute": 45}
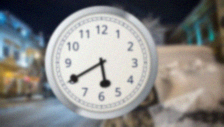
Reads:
{"hour": 5, "minute": 40}
